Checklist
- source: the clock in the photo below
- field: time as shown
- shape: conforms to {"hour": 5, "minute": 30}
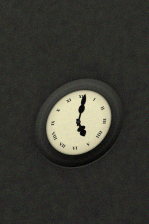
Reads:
{"hour": 5, "minute": 1}
